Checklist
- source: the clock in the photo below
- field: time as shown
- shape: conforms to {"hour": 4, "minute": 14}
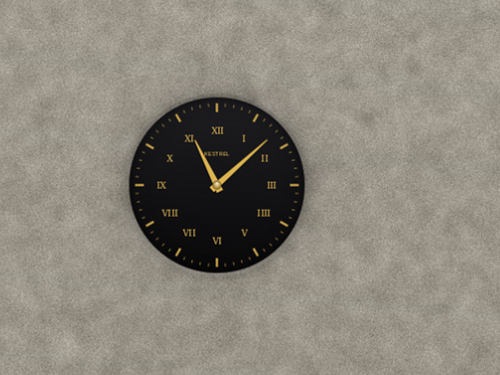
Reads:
{"hour": 11, "minute": 8}
